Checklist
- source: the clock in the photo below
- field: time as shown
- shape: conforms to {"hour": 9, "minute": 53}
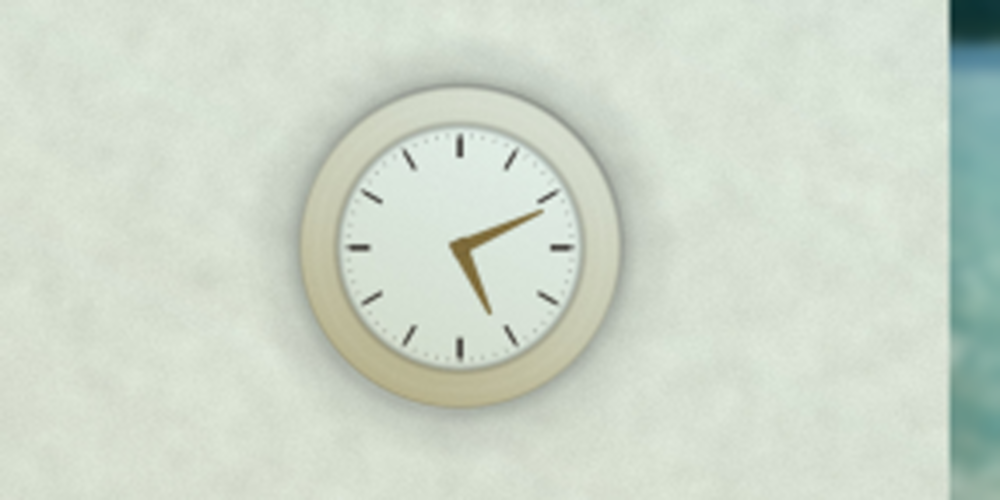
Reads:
{"hour": 5, "minute": 11}
